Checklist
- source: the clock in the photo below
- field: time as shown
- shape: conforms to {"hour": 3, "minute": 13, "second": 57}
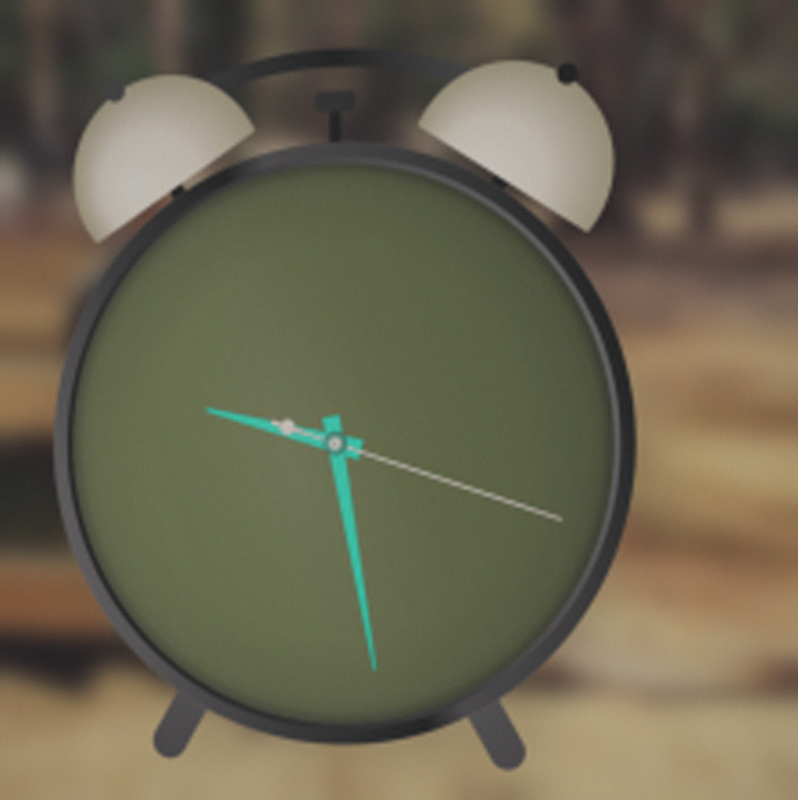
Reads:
{"hour": 9, "minute": 28, "second": 18}
